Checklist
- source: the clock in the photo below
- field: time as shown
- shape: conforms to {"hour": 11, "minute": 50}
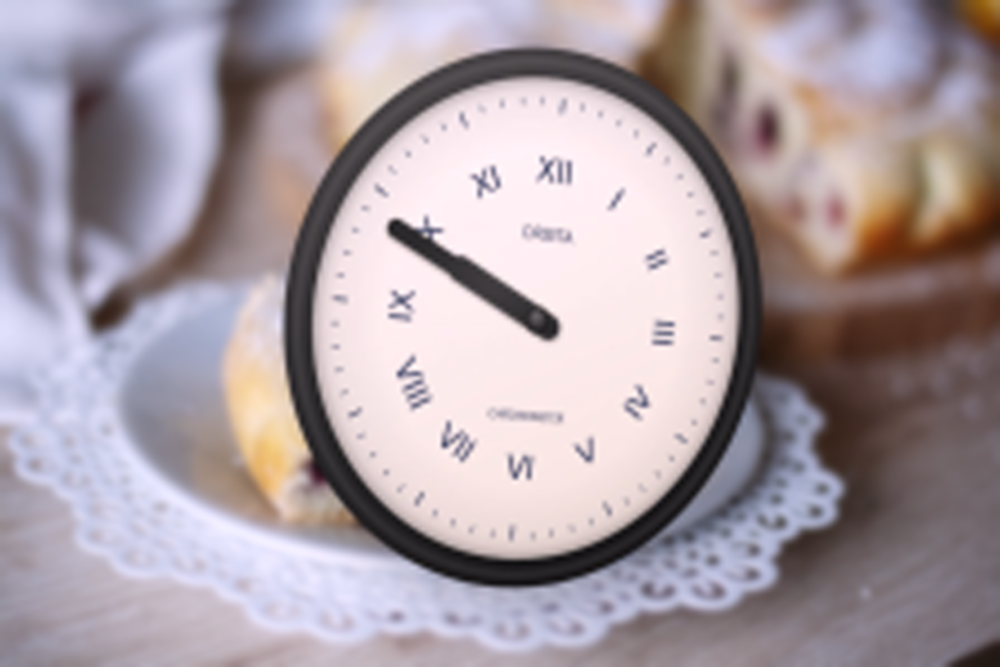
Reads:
{"hour": 9, "minute": 49}
